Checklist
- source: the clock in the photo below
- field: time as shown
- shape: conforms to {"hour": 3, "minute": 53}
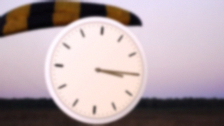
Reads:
{"hour": 3, "minute": 15}
